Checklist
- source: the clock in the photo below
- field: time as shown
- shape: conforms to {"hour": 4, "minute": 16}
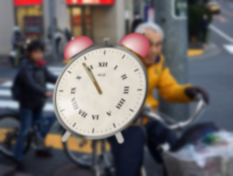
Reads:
{"hour": 10, "minute": 54}
